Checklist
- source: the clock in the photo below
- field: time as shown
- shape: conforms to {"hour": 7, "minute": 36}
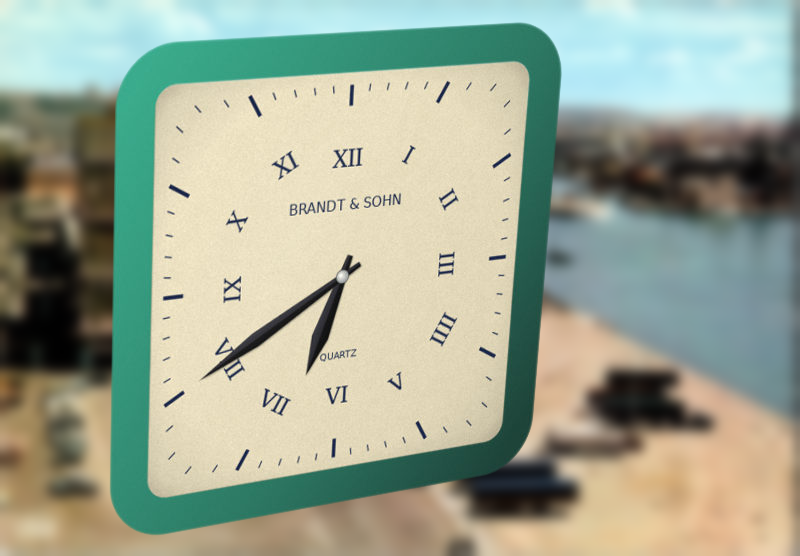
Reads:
{"hour": 6, "minute": 40}
